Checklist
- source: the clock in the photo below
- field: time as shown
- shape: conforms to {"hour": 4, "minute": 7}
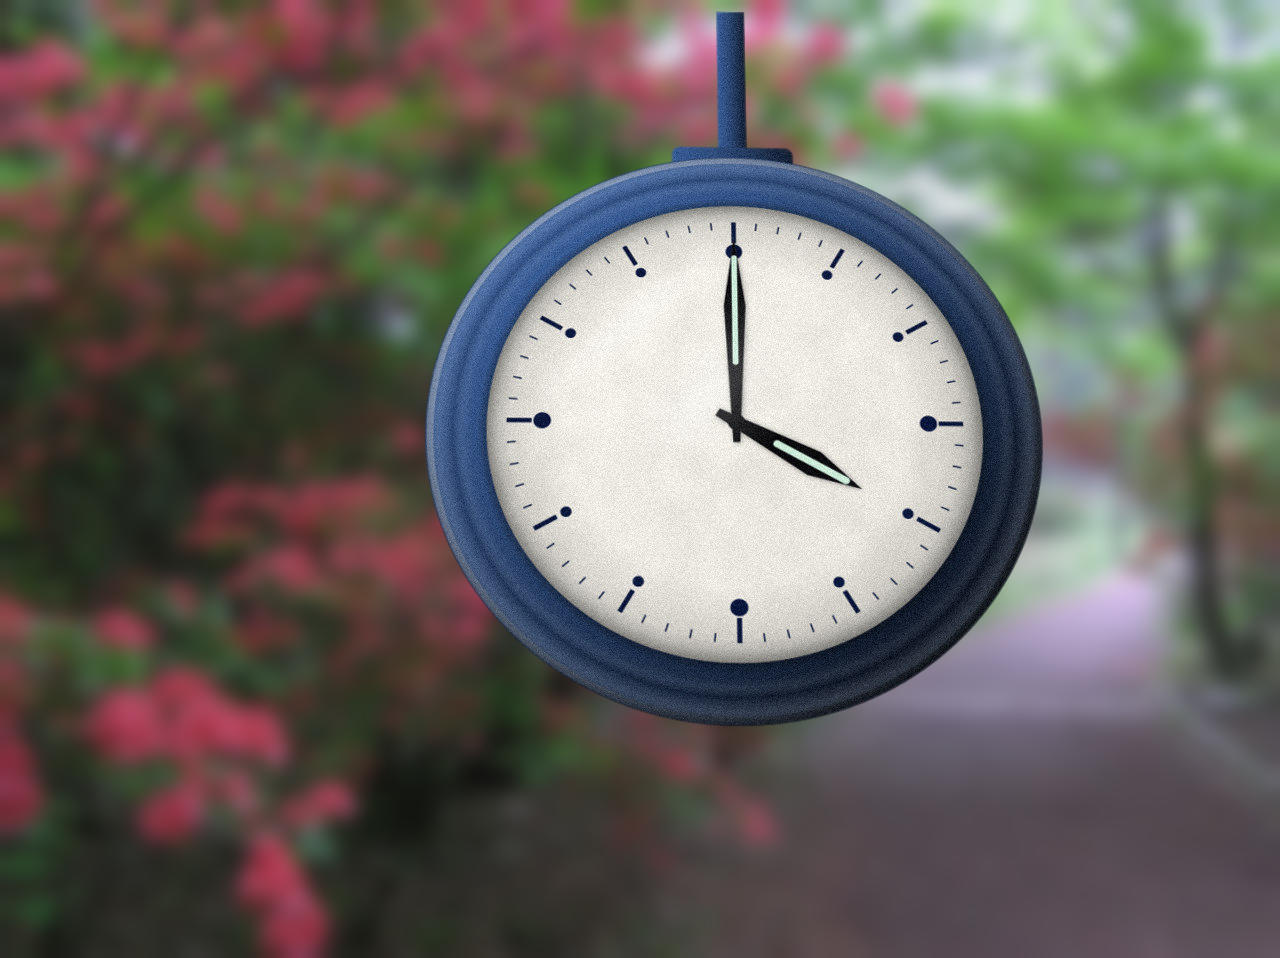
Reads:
{"hour": 4, "minute": 0}
